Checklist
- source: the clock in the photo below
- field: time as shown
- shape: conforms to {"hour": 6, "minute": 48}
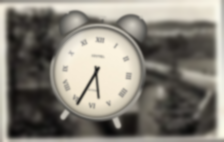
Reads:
{"hour": 5, "minute": 34}
